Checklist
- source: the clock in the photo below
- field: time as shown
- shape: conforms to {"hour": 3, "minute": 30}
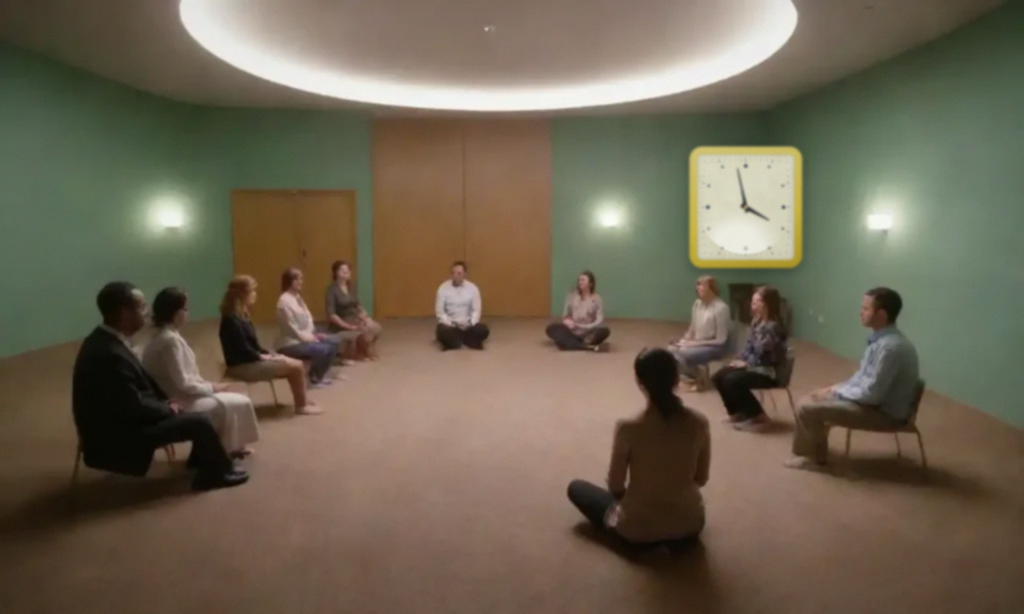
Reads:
{"hour": 3, "minute": 58}
